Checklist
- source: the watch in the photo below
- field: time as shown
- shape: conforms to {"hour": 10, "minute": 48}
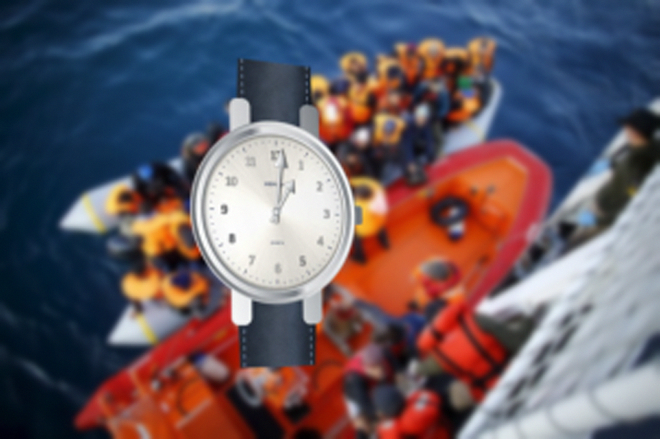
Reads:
{"hour": 1, "minute": 1}
